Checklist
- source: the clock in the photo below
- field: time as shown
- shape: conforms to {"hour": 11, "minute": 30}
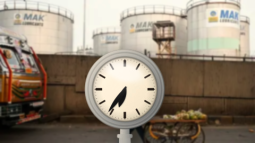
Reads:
{"hour": 6, "minute": 36}
